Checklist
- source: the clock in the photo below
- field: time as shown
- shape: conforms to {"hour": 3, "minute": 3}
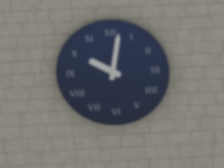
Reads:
{"hour": 10, "minute": 2}
